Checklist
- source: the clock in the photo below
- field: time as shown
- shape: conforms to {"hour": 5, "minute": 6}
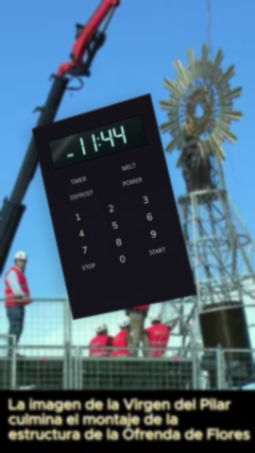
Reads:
{"hour": 11, "minute": 44}
